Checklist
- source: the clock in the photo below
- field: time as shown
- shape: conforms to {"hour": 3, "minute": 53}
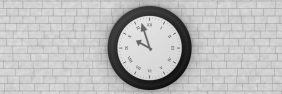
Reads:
{"hour": 9, "minute": 57}
